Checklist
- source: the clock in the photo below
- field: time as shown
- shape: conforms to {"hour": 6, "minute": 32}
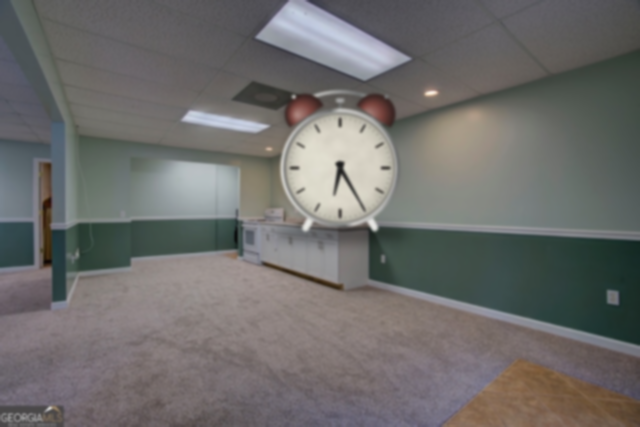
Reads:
{"hour": 6, "minute": 25}
